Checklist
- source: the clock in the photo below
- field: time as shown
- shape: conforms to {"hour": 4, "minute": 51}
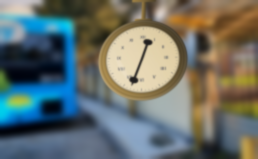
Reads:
{"hour": 12, "minute": 33}
